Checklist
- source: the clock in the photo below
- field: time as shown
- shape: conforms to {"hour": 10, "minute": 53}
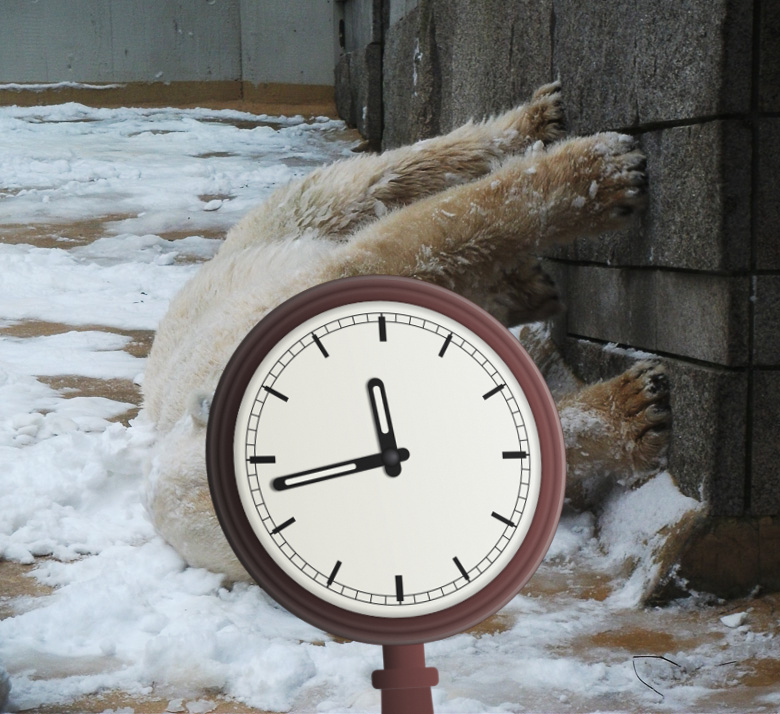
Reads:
{"hour": 11, "minute": 43}
